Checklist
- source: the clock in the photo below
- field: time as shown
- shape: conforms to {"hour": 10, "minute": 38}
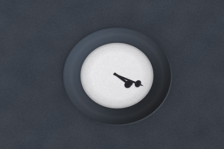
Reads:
{"hour": 4, "minute": 19}
